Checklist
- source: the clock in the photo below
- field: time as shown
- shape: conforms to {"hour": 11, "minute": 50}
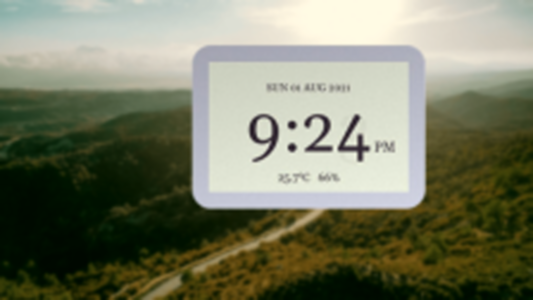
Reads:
{"hour": 9, "minute": 24}
